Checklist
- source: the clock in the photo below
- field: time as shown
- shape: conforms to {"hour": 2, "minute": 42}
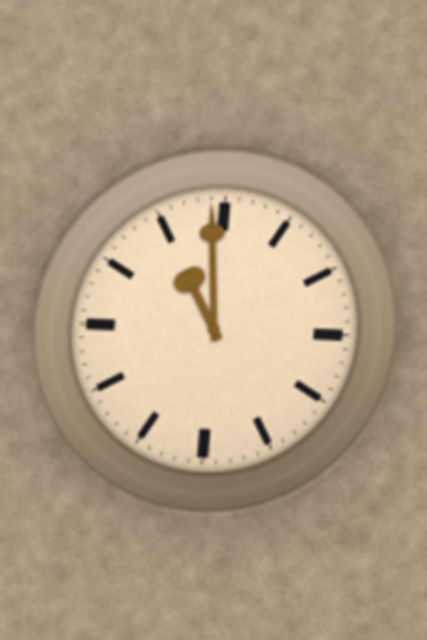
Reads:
{"hour": 10, "minute": 59}
